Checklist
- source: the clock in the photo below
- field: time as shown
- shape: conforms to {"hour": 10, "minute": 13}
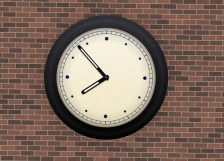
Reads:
{"hour": 7, "minute": 53}
